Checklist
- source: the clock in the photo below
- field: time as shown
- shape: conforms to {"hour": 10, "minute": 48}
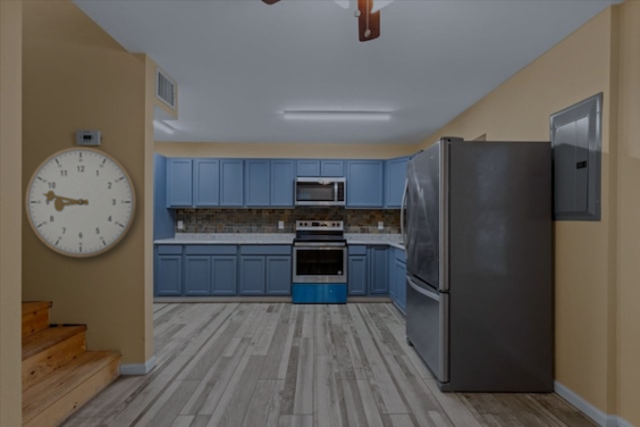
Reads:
{"hour": 8, "minute": 47}
